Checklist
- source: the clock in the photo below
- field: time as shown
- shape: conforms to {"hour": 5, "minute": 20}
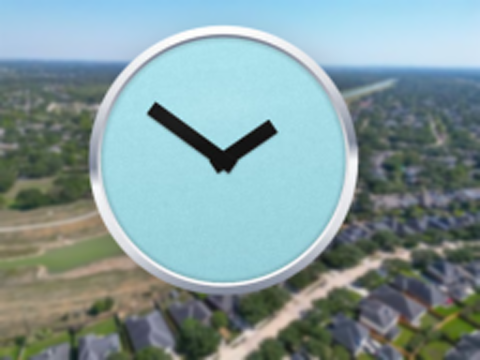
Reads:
{"hour": 1, "minute": 51}
